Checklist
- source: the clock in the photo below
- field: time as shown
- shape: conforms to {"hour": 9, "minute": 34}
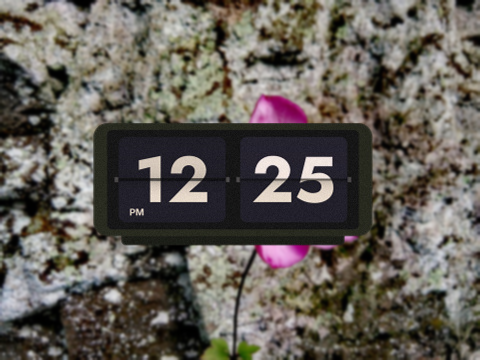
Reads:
{"hour": 12, "minute": 25}
